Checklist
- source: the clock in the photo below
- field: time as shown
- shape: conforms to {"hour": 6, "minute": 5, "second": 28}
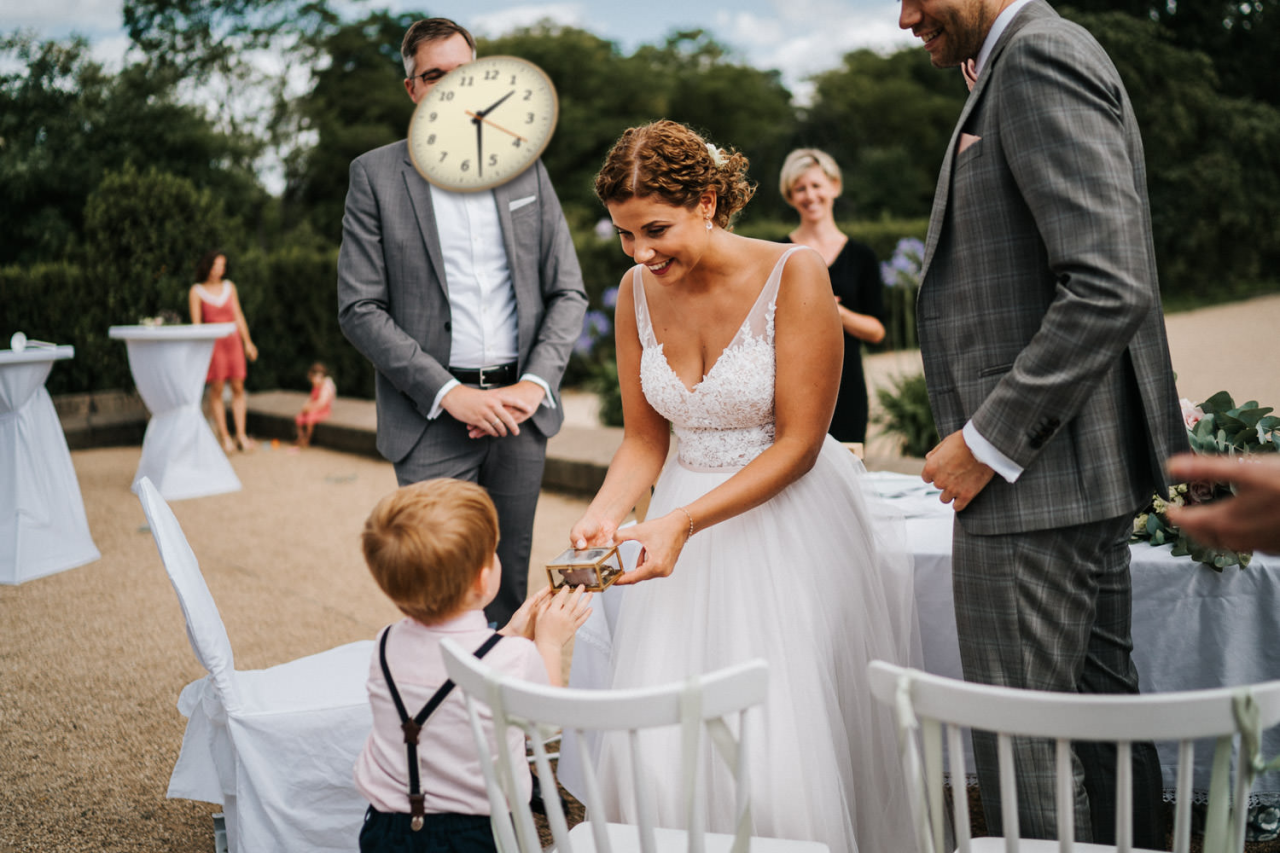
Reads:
{"hour": 1, "minute": 27, "second": 19}
